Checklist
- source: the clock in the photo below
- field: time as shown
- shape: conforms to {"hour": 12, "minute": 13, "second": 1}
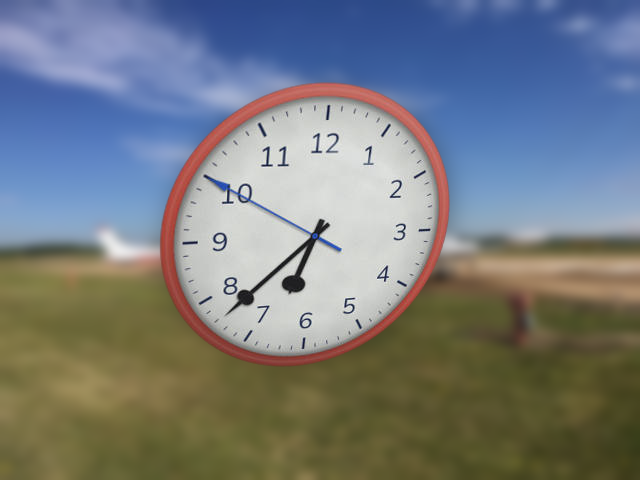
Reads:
{"hour": 6, "minute": 37, "second": 50}
